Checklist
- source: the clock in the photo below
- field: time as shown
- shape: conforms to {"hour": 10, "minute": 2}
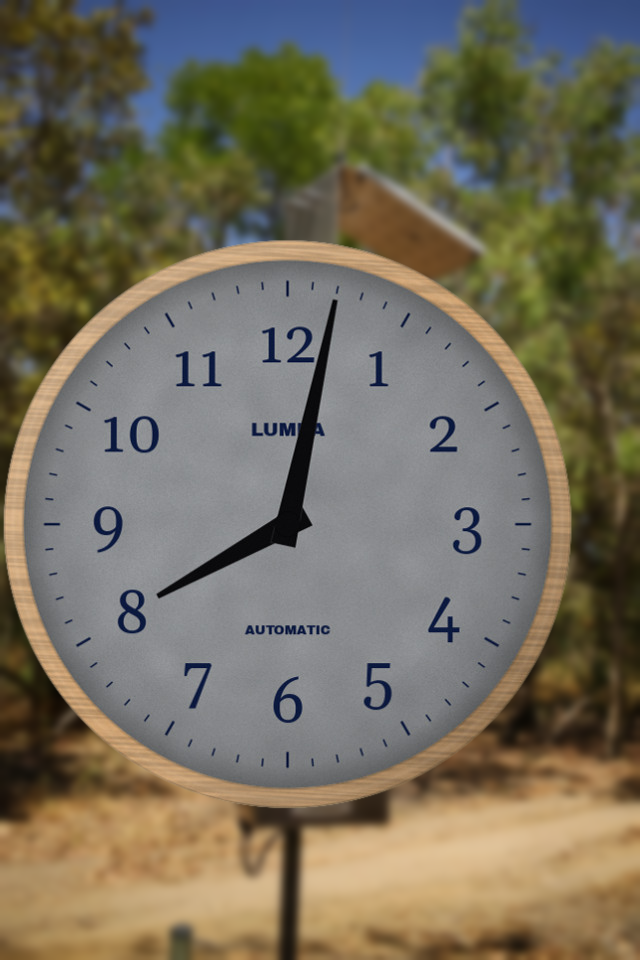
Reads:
{"hour": 8, "minute": 2}
